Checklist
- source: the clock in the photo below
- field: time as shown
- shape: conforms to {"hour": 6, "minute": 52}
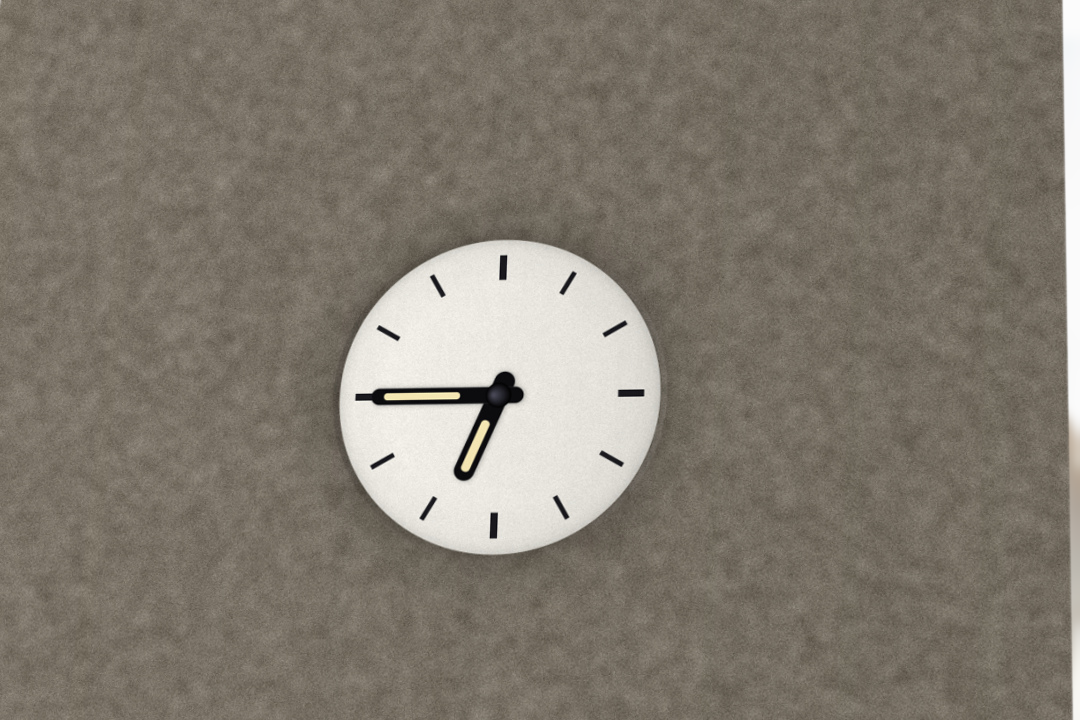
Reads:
{"hour": 6, "minute": 45}
